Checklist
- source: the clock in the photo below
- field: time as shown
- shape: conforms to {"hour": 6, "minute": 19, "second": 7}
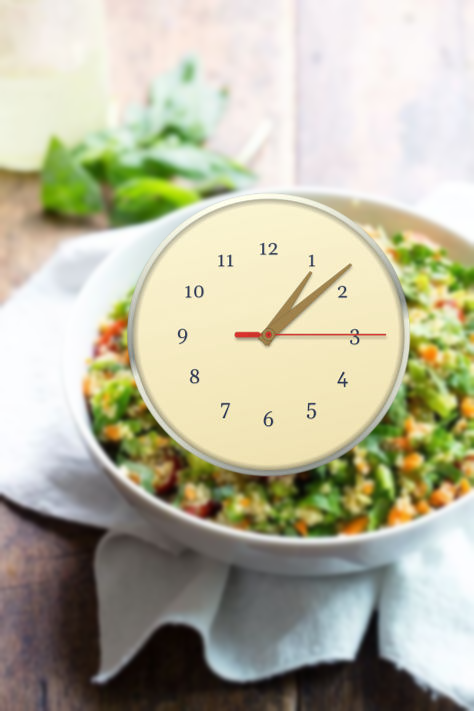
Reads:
{"hour": 1, "minute": 8, "second": 15}
